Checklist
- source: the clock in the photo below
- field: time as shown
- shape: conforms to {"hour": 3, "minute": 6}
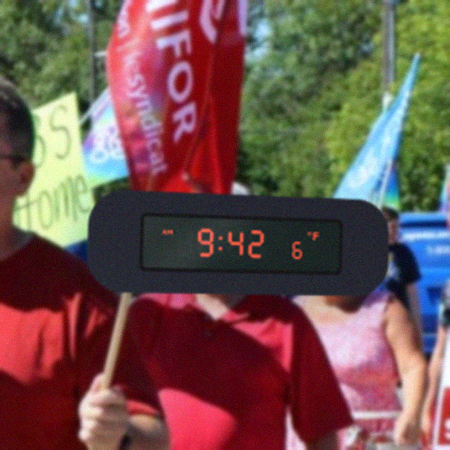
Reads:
{"hour": 9, "minute": 42}
